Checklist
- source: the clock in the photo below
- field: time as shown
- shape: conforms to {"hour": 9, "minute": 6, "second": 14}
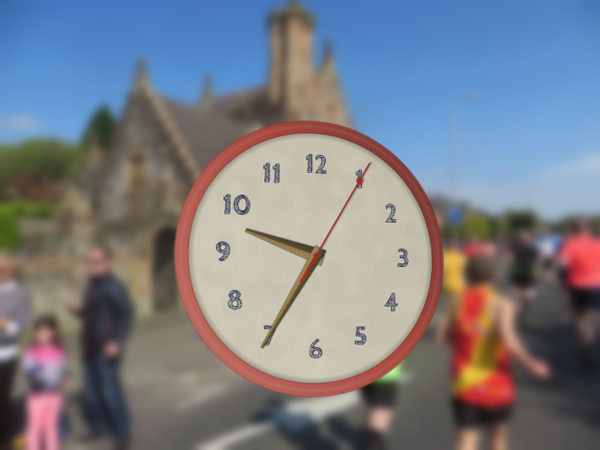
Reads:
{"hour": 9, "minute": 35, "second": 5}
